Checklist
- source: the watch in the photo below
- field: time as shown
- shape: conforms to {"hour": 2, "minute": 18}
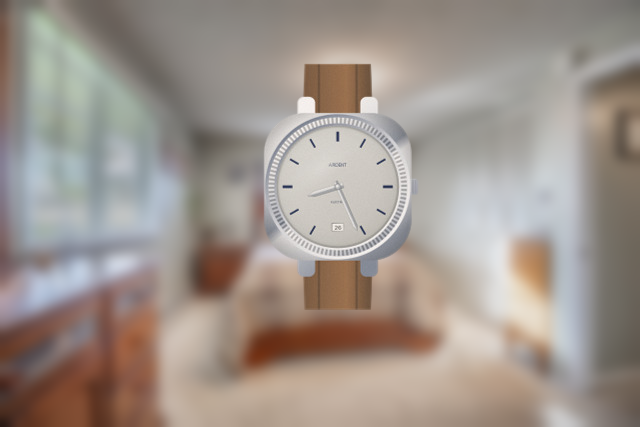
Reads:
{"hour": 8, "minute": 26}
